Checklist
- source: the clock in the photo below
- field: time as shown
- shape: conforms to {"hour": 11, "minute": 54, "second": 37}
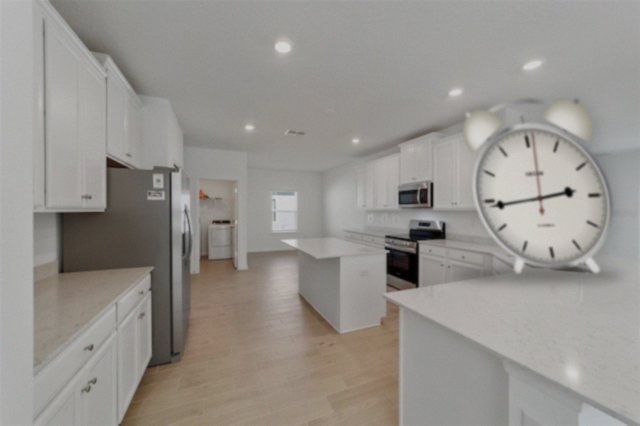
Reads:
{"hour": 2, "minute": 44, "second": 1}
